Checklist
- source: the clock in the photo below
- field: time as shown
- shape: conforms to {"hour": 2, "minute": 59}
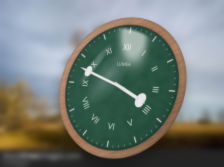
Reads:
{"hour": 3, "minute": 48}
